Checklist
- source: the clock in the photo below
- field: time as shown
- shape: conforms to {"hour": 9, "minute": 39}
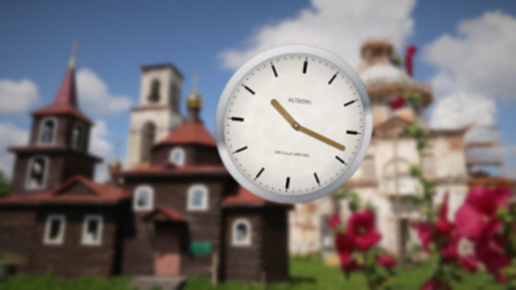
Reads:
{"hour": 10, "minute": 18}
